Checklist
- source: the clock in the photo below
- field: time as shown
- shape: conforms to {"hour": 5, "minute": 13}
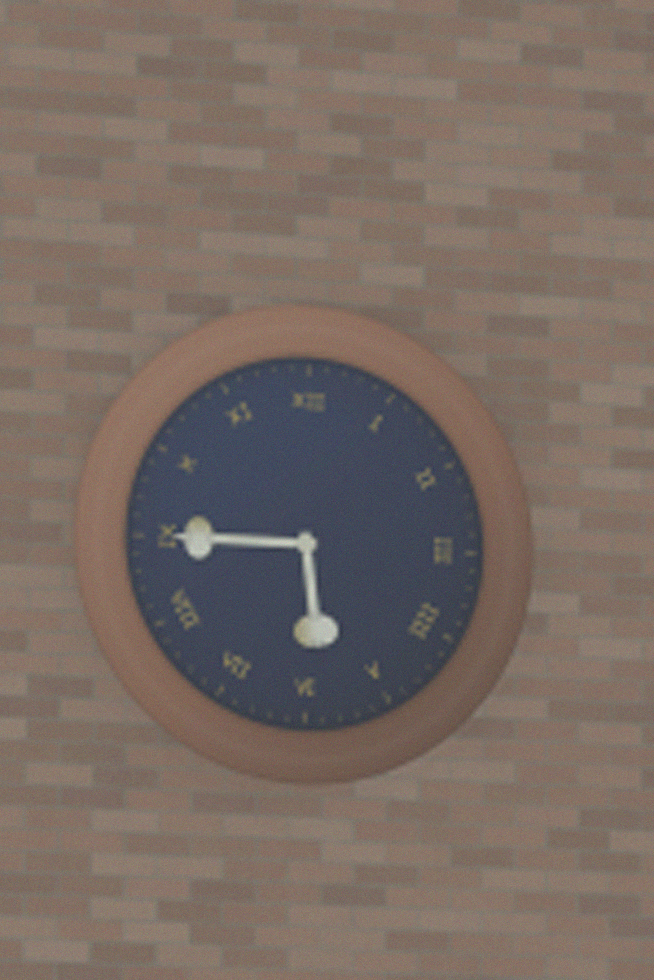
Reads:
{"hour": 5, "minute": 45}
